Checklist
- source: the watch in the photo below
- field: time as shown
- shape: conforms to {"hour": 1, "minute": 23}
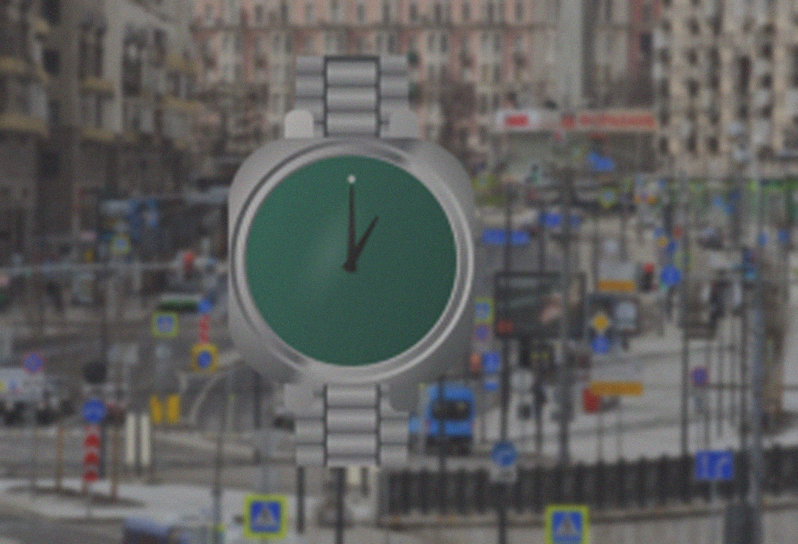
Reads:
{"hour": 1, "minute": 0}
